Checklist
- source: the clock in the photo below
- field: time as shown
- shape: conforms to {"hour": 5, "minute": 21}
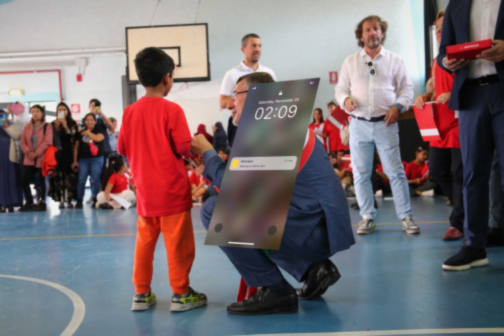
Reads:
{"hour": 2, "minute": 9}
